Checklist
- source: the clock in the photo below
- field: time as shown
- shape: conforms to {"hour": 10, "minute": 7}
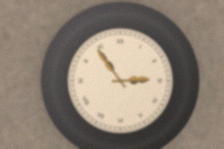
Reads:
{"hour": 2, "minute": 54}
